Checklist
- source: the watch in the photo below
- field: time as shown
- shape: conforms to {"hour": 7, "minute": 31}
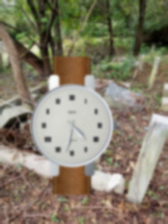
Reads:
{"hour": 4, "minute": 32}
